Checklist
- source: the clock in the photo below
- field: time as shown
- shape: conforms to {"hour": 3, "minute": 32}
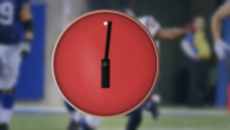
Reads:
{"hour": 6, "minute": 1}
